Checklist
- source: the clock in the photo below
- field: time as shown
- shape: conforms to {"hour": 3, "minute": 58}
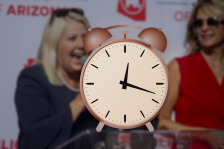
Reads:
{"hour": 12, "minute": 18}
